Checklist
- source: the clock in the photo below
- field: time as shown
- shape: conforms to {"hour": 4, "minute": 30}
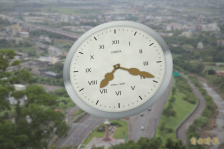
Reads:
{"hour": 7, "minute": 19}
